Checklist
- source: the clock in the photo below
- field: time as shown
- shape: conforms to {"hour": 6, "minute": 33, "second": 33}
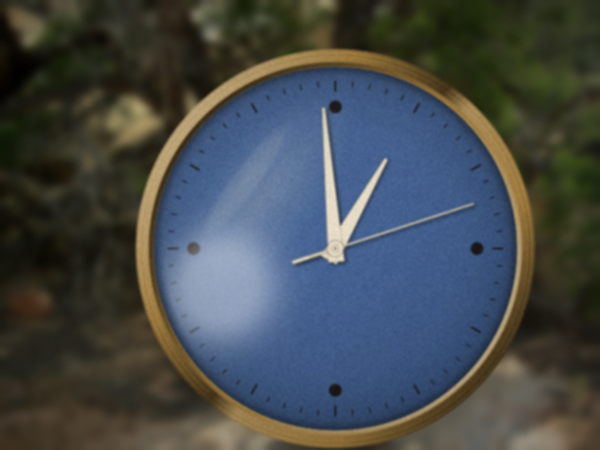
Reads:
{"hour": 12, "minute": 59, "second": 12}
